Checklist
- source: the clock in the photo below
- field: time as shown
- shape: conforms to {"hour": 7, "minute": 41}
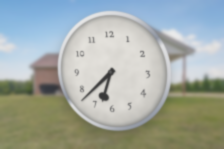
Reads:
{"hour": 6, "minute": 38}
